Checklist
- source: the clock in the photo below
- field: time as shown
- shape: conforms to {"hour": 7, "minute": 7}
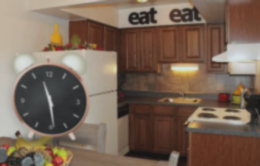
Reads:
{"hour": 11, "minute": 29}
